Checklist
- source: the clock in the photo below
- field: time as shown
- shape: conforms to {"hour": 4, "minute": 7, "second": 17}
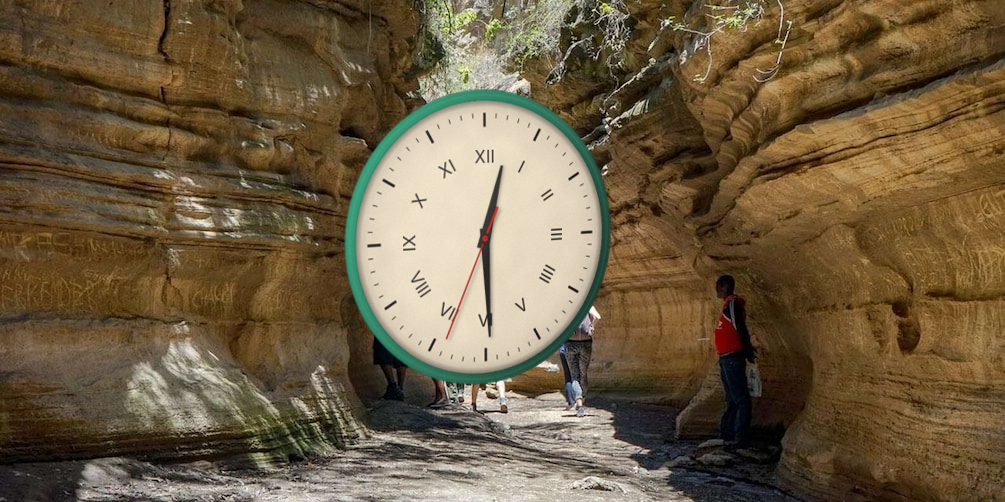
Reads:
{"hour": 12, "minute": 29, "second": 34}
